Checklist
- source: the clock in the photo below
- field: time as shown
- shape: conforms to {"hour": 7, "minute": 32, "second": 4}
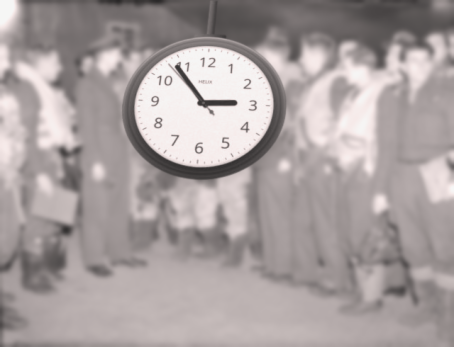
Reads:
{"hour": 2, "minute": 53, "second": 53}
